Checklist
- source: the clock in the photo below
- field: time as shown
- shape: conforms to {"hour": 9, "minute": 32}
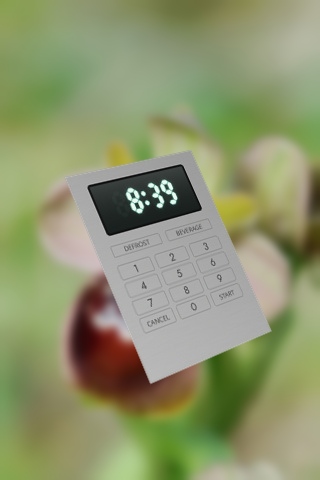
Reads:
{"hour": 8, "minute": 39}
